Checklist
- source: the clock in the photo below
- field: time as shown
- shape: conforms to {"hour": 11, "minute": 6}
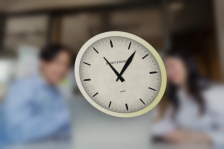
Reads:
{"hour": 11, "minute": 7}
